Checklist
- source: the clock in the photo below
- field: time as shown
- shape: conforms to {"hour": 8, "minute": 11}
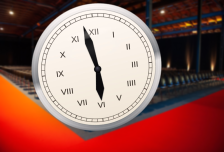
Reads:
{"hour": 5, "minute": 58}
